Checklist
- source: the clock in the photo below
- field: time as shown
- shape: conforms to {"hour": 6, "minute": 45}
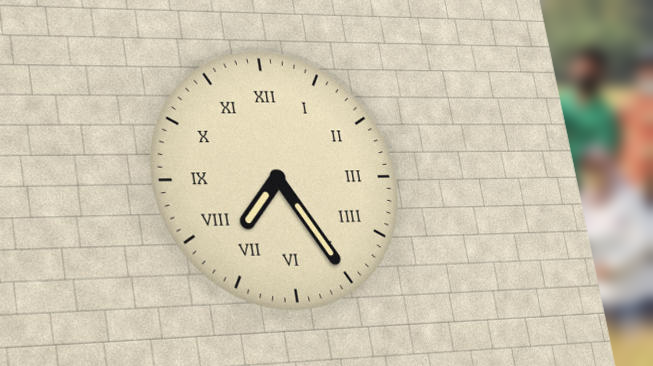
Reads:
{"hour": 7, "minute": 25}
